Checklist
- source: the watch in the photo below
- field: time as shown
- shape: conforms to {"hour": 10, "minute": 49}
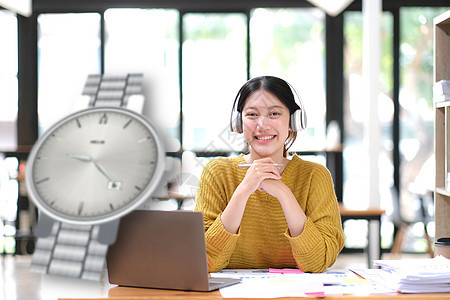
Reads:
{"hour": 9, "minute": 22}
